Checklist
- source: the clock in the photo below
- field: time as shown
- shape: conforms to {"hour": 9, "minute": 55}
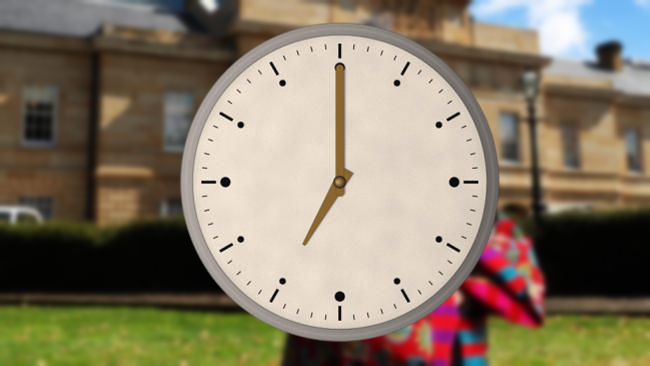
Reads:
{"hour": 7, "minute": 0}
